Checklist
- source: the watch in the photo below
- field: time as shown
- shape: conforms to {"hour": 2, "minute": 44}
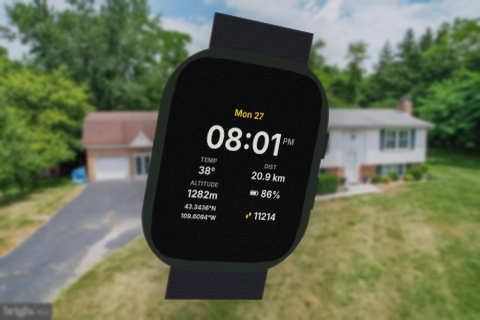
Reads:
{"hour": 8, "minute": 1}
